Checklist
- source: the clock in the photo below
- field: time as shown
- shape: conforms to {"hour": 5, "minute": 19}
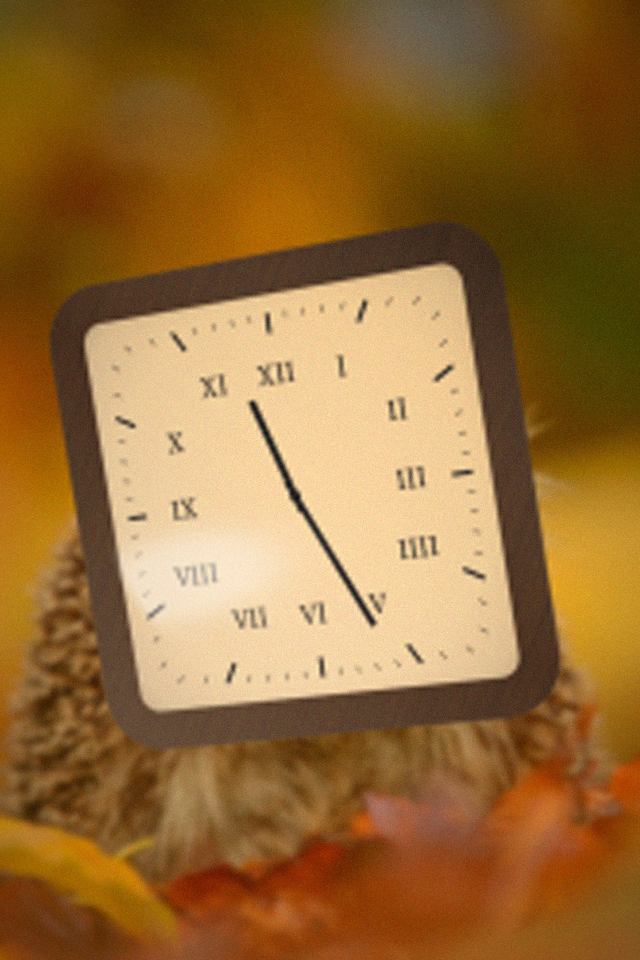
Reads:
{"hour": 11, "minute": 26}
